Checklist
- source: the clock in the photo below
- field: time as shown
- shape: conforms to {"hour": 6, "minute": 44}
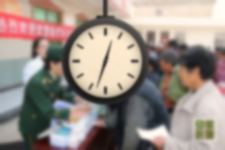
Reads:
{"hour": 12, "minute": 33}
